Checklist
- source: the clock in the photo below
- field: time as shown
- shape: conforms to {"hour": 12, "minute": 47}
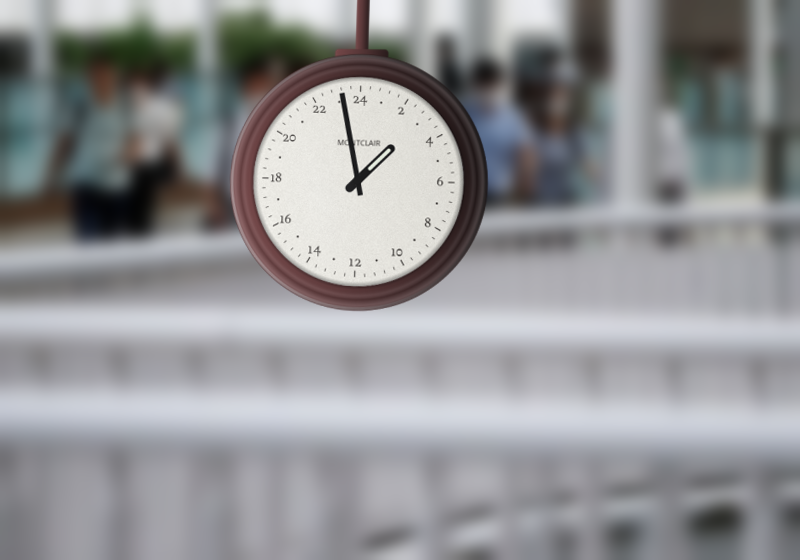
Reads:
{"hour": 2, "minute": 58}
